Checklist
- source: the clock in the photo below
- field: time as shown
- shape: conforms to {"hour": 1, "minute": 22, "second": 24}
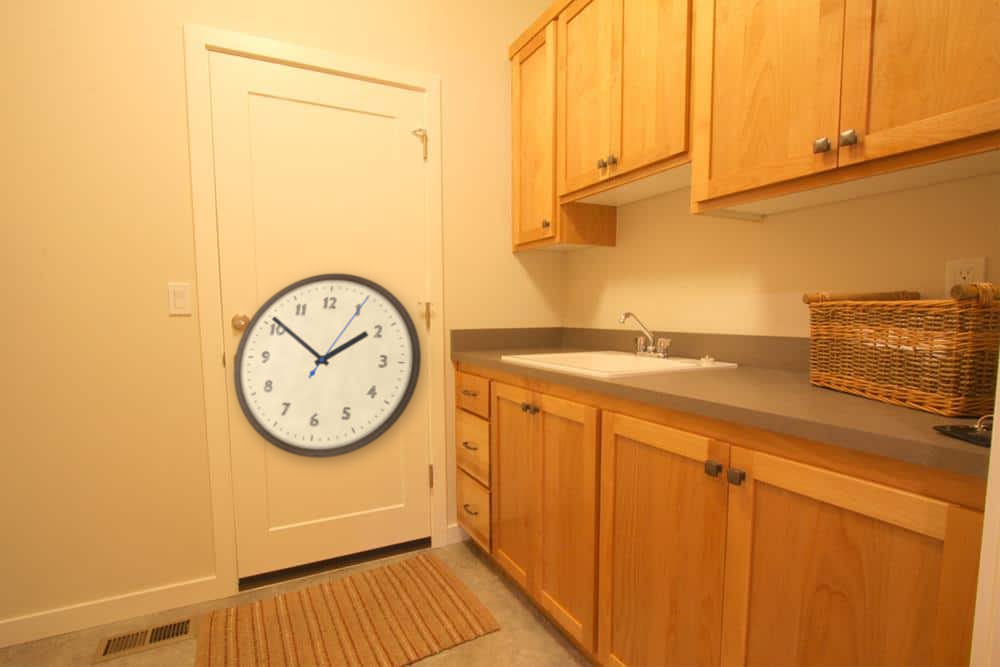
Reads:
{"hour": 1, "minute": 51, "second": 5}
